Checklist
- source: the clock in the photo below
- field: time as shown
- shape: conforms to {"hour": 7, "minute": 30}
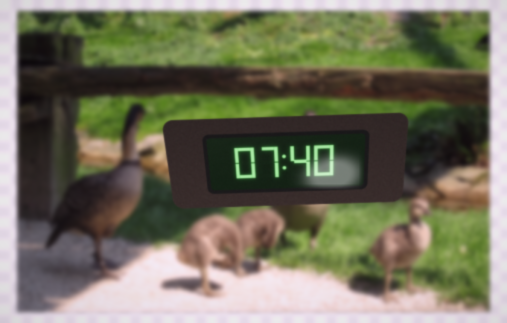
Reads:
{"hour": 7, "minute": 40}
